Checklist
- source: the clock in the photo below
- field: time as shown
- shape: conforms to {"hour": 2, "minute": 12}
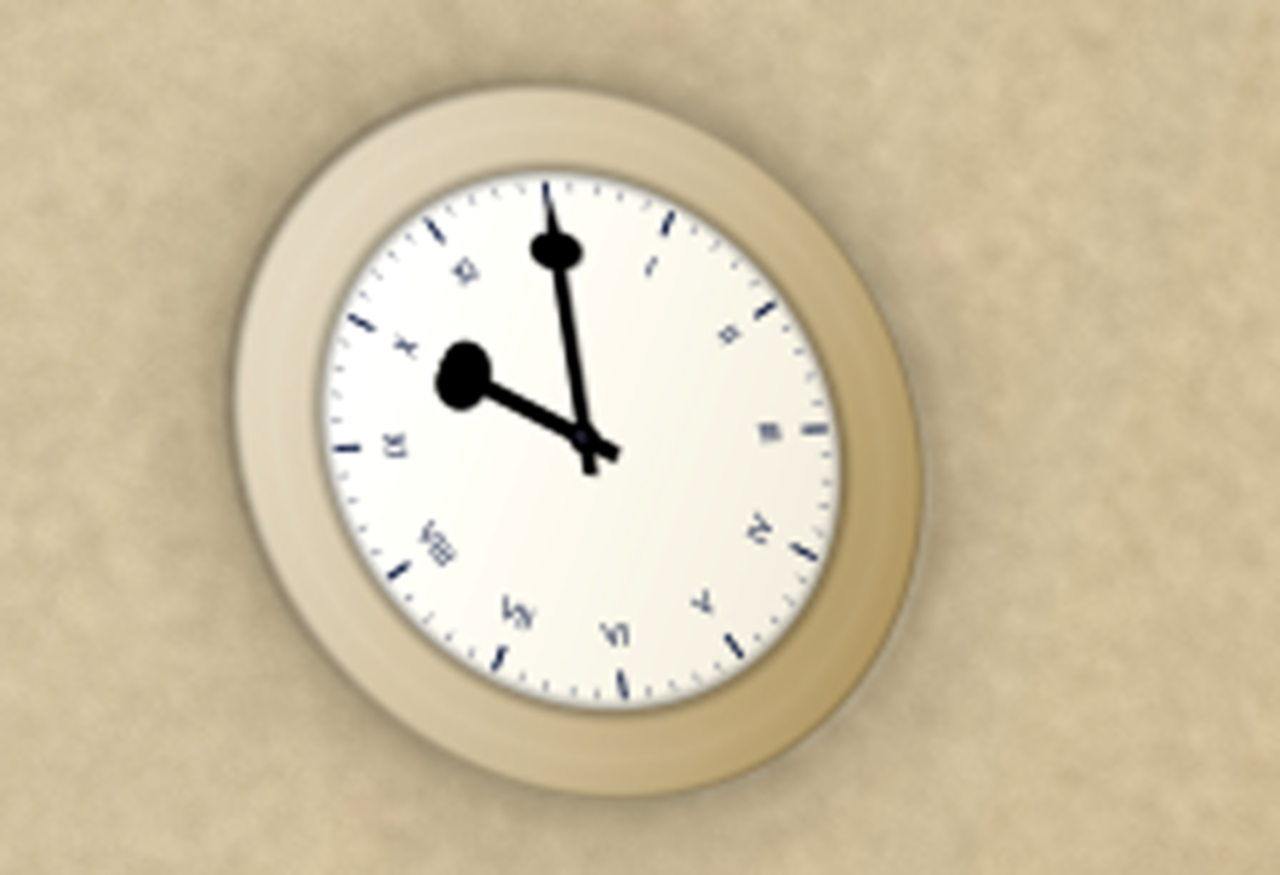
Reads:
{"hour": 10, "minute": 0}
